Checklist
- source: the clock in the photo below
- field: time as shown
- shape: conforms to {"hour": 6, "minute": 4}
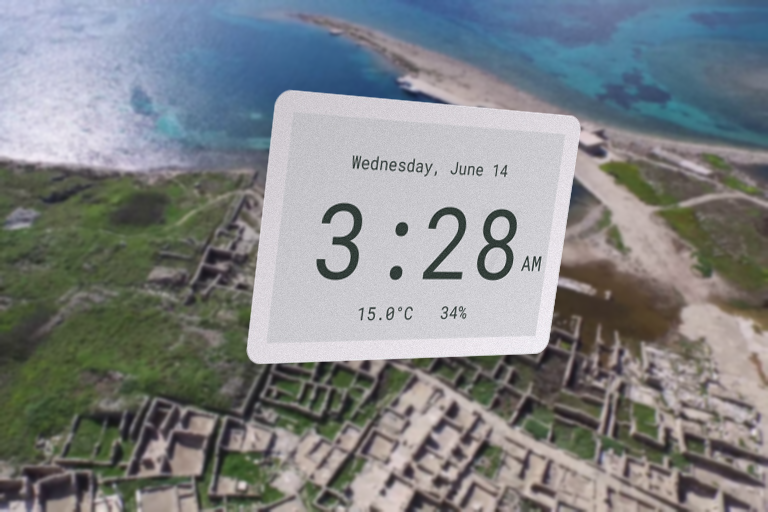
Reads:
{"hour": 3, "minute": 28}
